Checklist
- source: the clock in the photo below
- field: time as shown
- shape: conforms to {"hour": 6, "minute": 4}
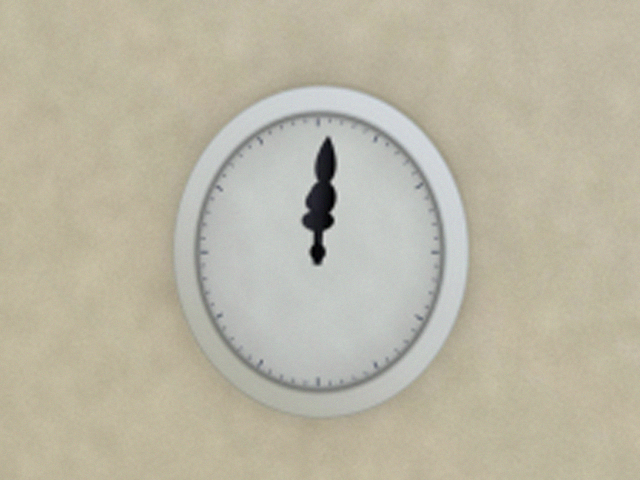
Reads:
{"hour": 12, "minute": 1}
